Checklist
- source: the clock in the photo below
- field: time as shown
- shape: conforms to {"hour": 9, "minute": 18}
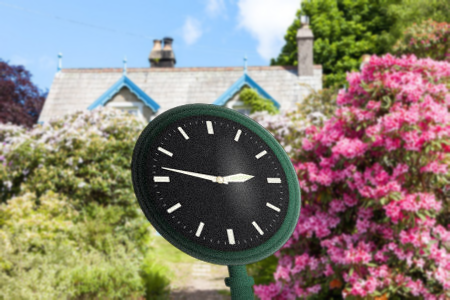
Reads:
{"hour": 2, "minute": 47}
